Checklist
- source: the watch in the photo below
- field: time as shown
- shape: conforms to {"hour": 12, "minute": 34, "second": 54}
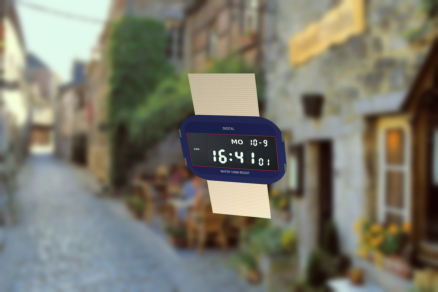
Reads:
{"hour": 16, "minute": 41, "second": 1}
